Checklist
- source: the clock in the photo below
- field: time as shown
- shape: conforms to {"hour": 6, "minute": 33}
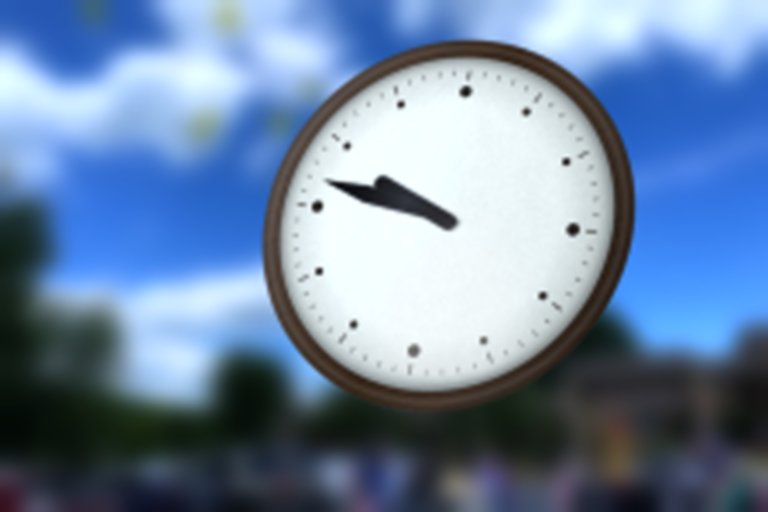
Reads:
{"hour": 9, "minute": 47}
